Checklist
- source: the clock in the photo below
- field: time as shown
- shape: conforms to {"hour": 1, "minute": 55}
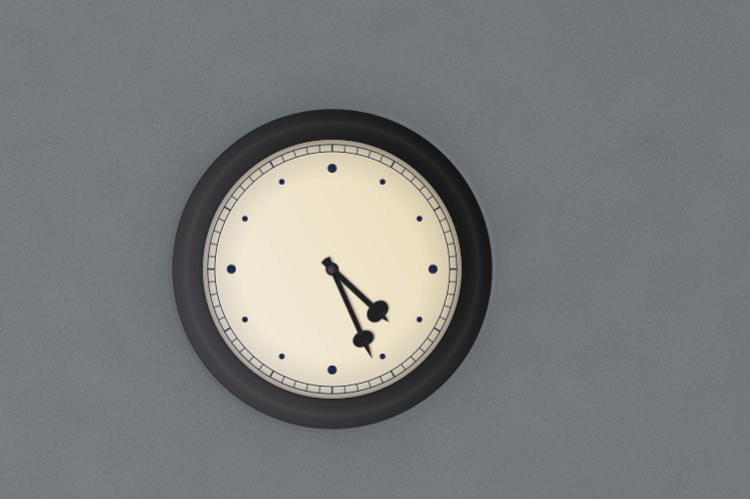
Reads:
{"hour": 4, "minute": 26}
